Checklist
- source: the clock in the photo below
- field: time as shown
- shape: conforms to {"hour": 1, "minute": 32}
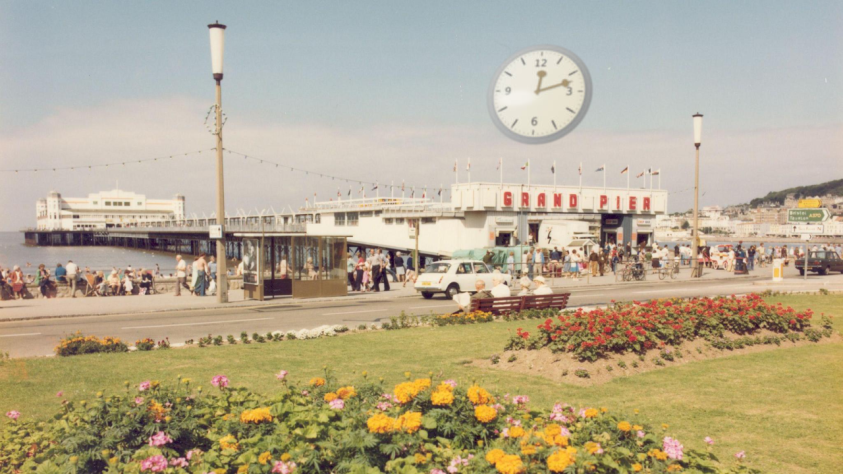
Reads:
{"hour": 12, "minute": 12}
